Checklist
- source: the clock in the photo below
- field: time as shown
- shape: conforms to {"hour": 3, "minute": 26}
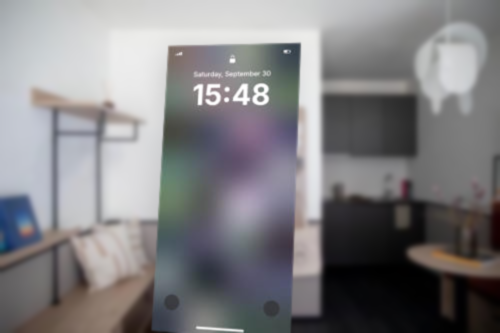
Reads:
{"hour": 15, "minute": 48}
